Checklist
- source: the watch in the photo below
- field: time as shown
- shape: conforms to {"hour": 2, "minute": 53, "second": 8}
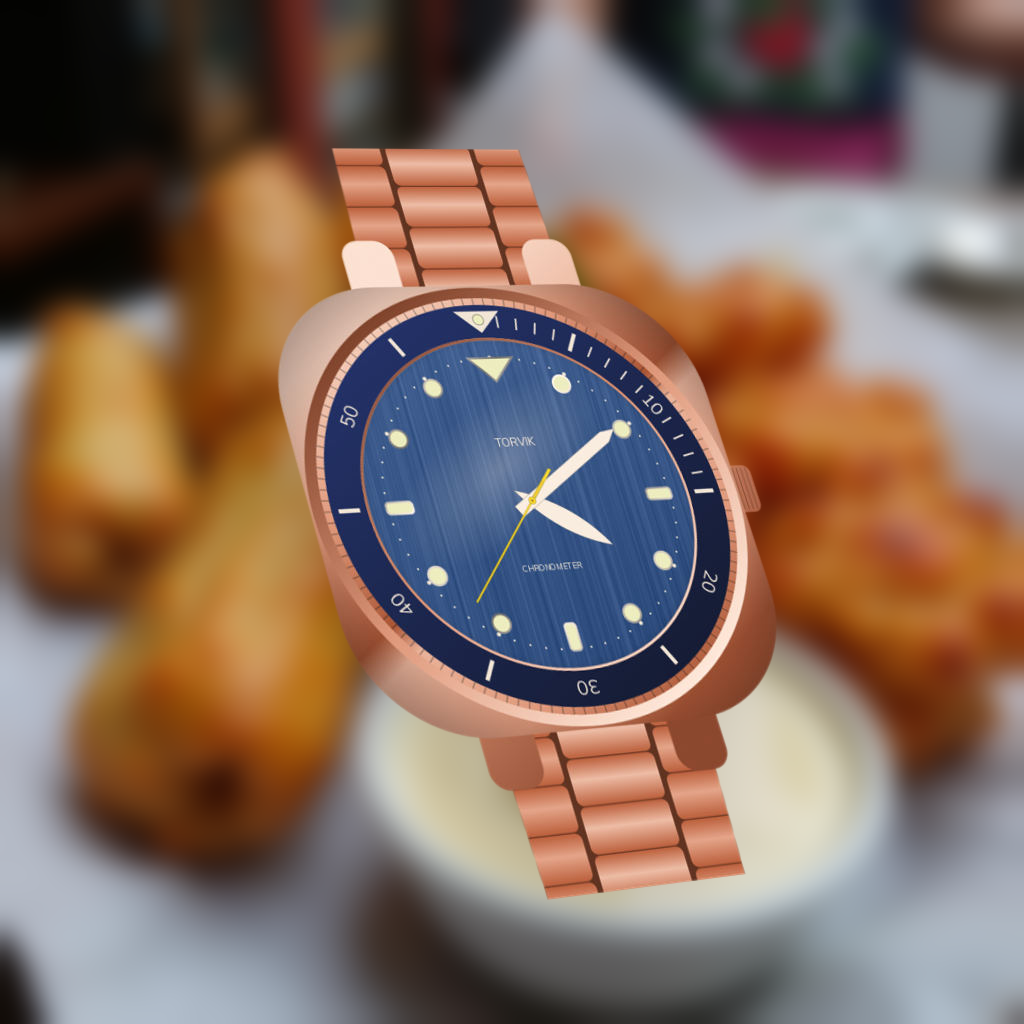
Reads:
{"hour": 4, "minute": 9, "second": 37}
